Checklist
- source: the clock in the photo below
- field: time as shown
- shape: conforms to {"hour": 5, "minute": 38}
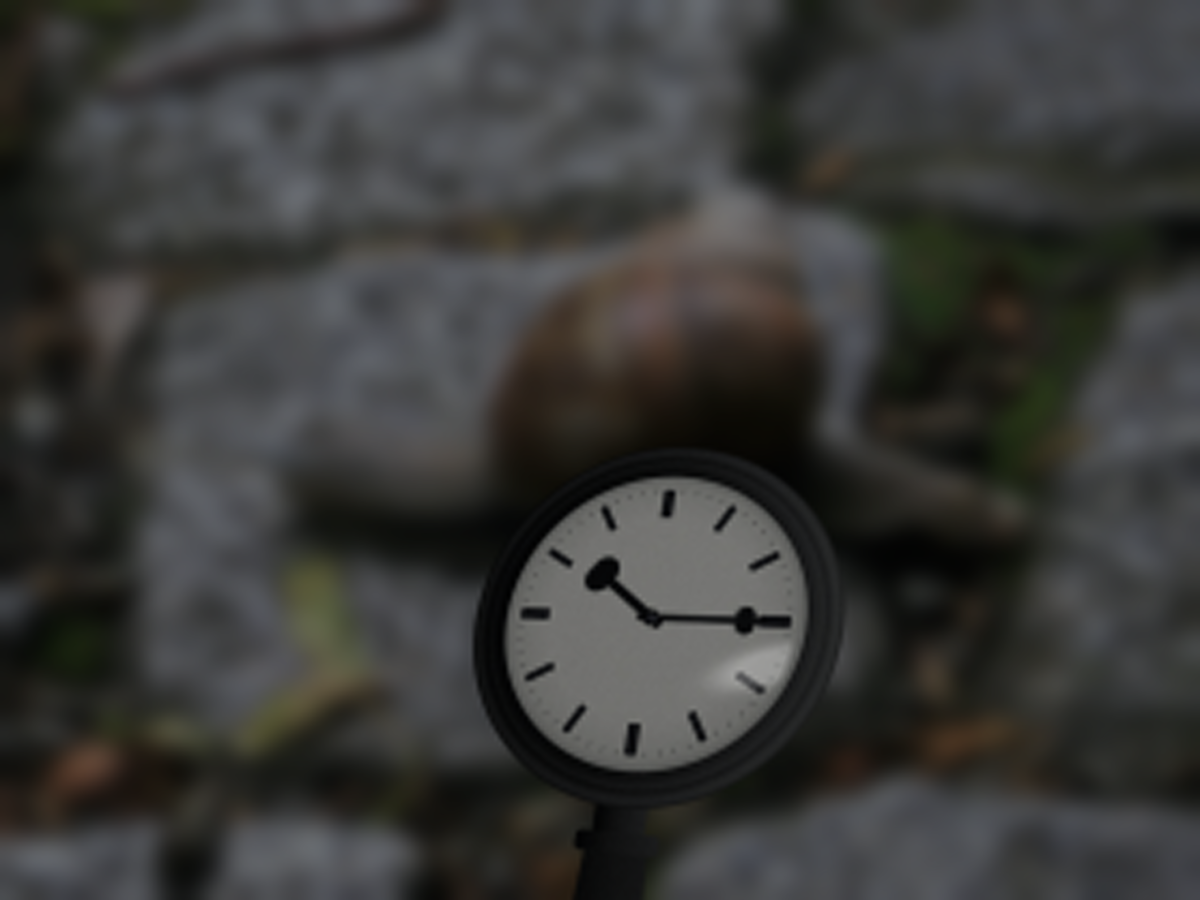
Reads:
{"hour": 10, "minute": 15}
